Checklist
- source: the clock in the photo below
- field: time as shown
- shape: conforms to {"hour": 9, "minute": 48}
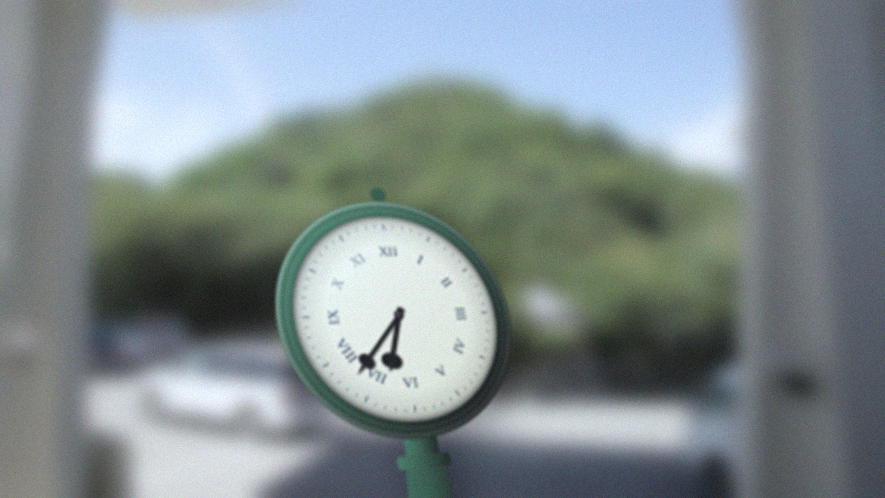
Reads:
{"hour": 6, "minute": 37}
